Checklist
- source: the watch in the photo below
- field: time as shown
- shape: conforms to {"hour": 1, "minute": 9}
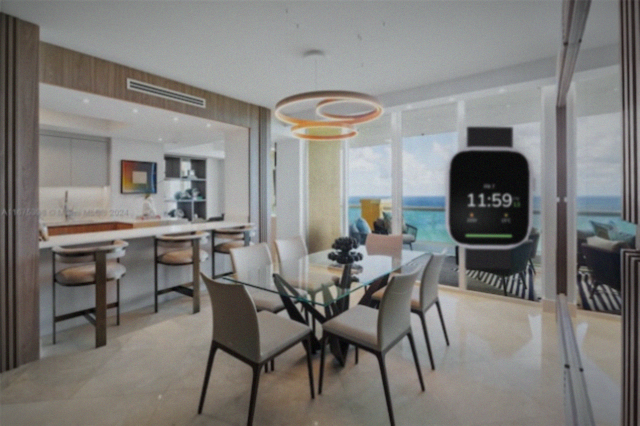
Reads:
{"hour": 11, "minute": 59}
